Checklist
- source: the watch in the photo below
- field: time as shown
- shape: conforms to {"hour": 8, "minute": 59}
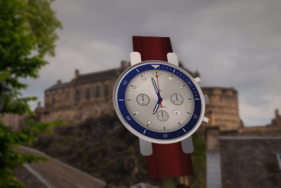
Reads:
{"hour": 6, "minute": 58}
